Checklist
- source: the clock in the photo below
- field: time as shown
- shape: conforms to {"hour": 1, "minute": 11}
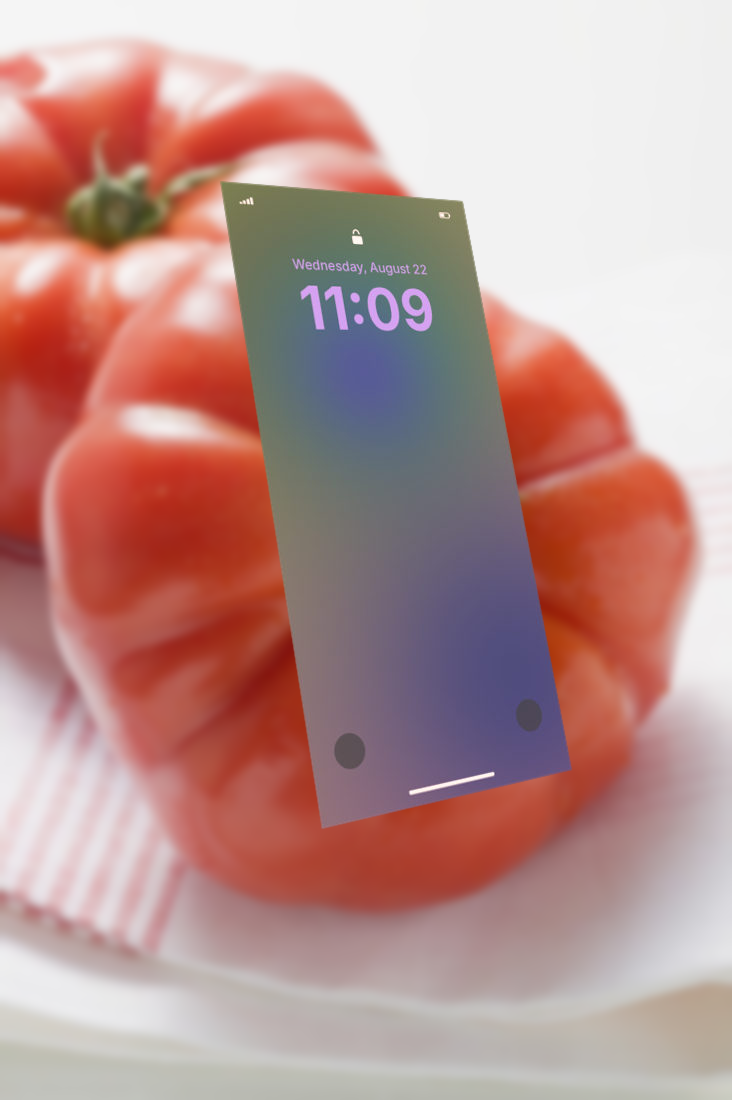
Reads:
{"hour": 11, "minute": 9}
